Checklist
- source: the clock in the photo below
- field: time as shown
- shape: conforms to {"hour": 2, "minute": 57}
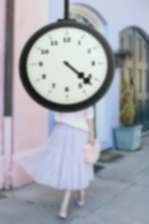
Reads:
{"hour": 4, "minute": 22}
